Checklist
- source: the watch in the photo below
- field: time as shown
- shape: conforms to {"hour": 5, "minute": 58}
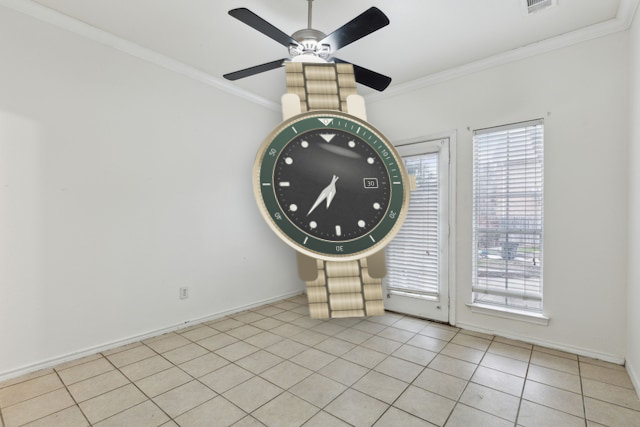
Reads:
{"hour": 6, "minute": 37}
